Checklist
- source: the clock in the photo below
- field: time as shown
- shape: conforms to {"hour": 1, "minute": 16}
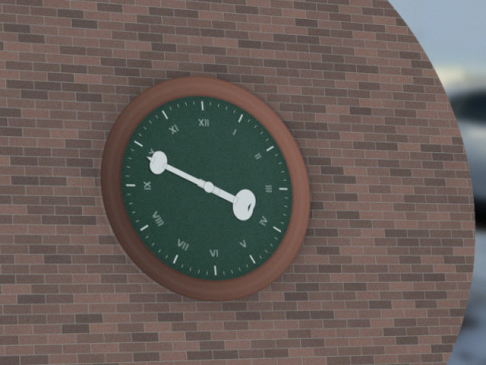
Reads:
{"hour": 3, "minute": 49}
